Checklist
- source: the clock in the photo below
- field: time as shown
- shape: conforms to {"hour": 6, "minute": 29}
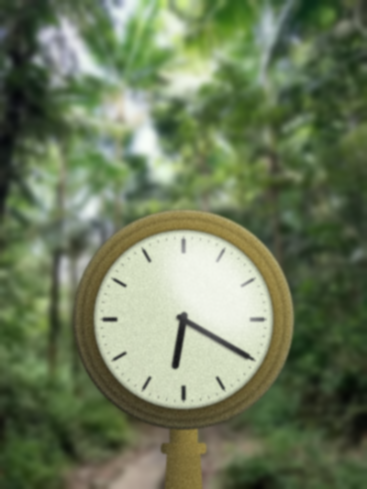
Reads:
{"hour": 6, "minute": 20}
